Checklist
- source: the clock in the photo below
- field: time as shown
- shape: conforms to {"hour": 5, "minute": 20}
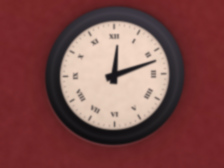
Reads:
{"hour": 12, "minute": 12}
